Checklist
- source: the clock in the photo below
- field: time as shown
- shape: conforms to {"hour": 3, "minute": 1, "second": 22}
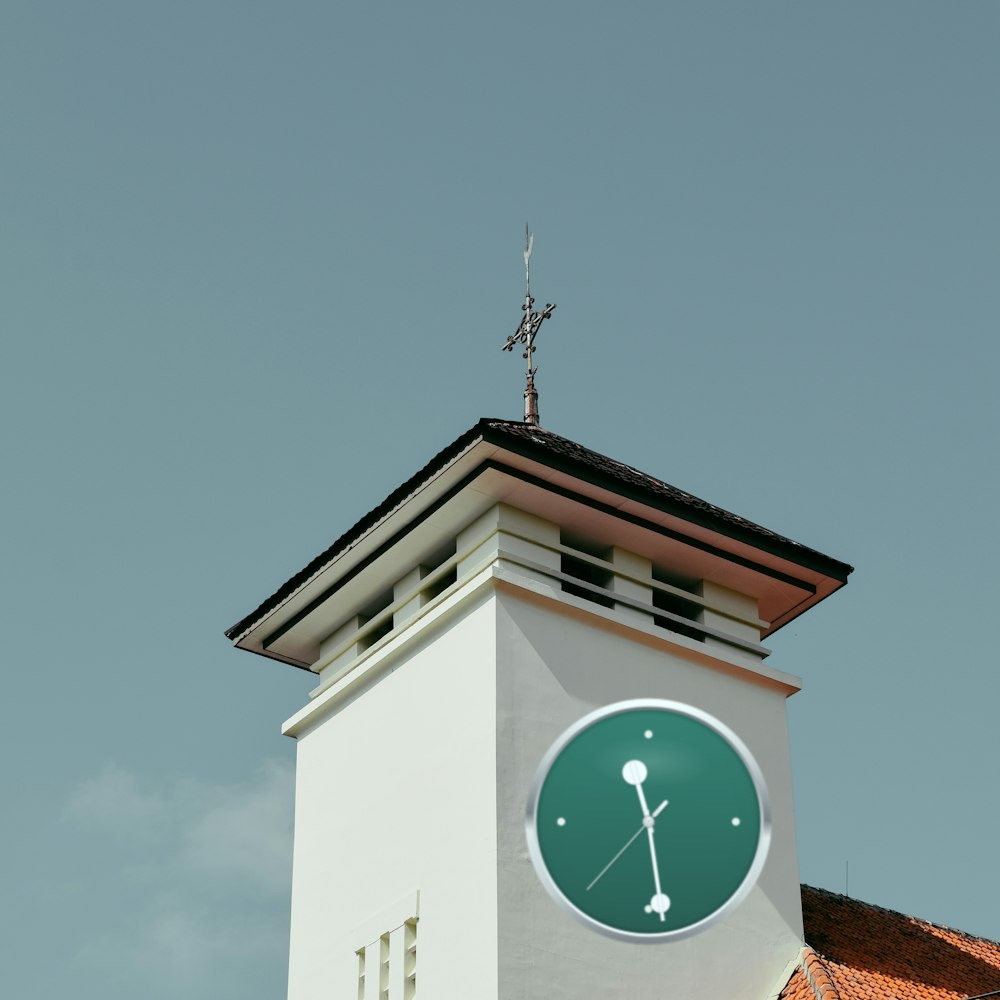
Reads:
{"hour": 11, "minute": 28, "second": 37}
